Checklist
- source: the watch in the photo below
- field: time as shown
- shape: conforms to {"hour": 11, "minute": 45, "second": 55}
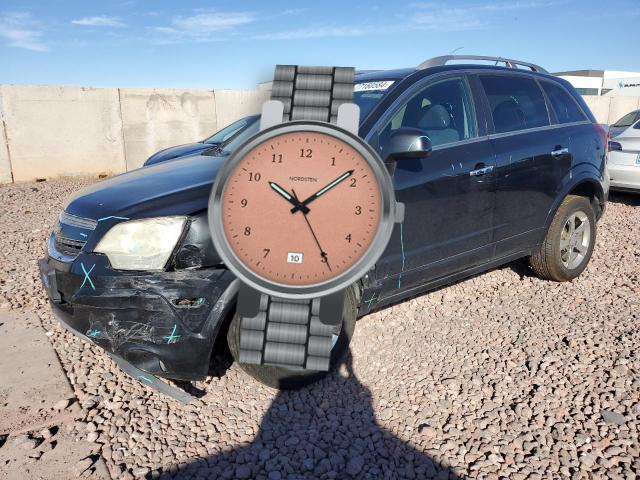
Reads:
{"hour": 10, "minute": 8, "second": 25}
